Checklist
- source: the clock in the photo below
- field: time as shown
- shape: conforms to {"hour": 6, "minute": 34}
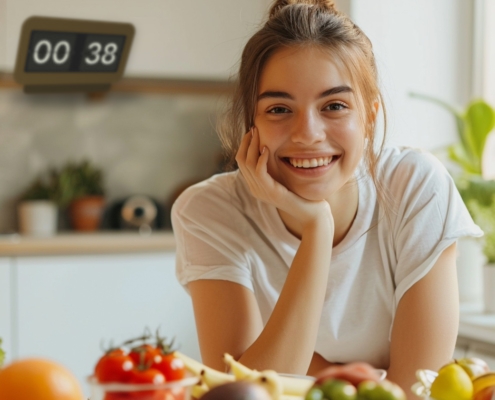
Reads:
{"hour": 0, "minute": 38}
